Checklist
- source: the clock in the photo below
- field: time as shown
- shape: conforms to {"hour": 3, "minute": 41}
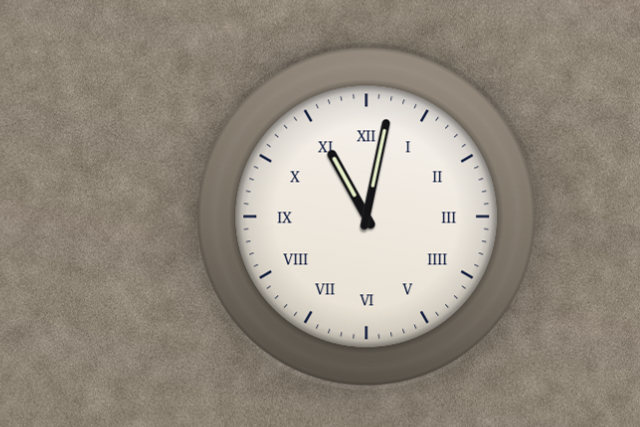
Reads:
{"hour": 11, "minute": 2}
